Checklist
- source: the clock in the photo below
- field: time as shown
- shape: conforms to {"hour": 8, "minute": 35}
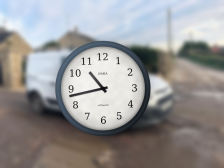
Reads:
{"hour": 10, "minute": 43}
